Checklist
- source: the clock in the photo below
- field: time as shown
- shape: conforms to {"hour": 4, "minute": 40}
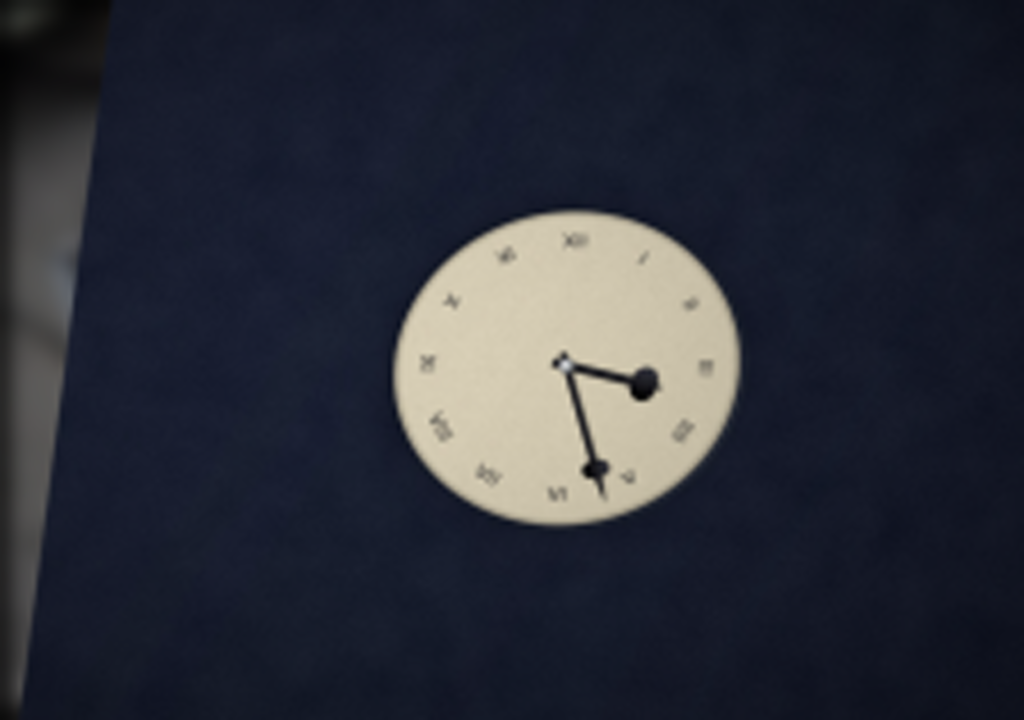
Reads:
{"hour": 3, "minute": 27}
